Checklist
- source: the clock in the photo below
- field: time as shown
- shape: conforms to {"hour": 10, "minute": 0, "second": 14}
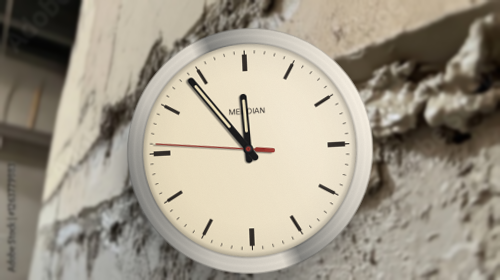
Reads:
{"hour": 11, "minute": 53, "second": 46}
